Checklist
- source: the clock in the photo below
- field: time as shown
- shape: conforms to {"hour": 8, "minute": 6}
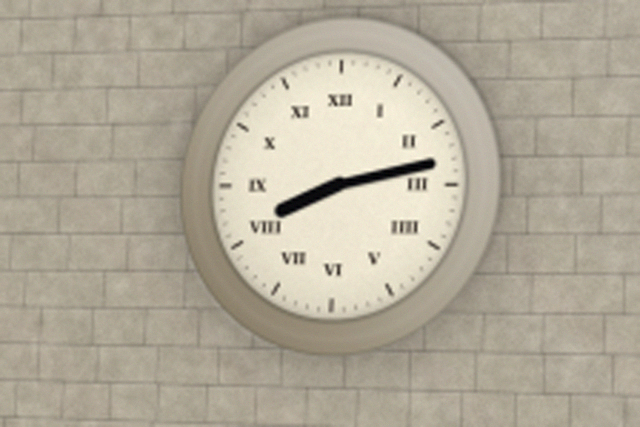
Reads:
{"hour": 8, "minute": 13}
